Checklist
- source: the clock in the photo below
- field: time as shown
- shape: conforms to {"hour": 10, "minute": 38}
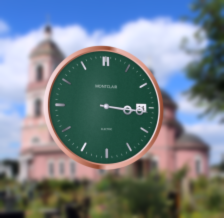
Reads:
{"hour": 3, "minute": 16}
